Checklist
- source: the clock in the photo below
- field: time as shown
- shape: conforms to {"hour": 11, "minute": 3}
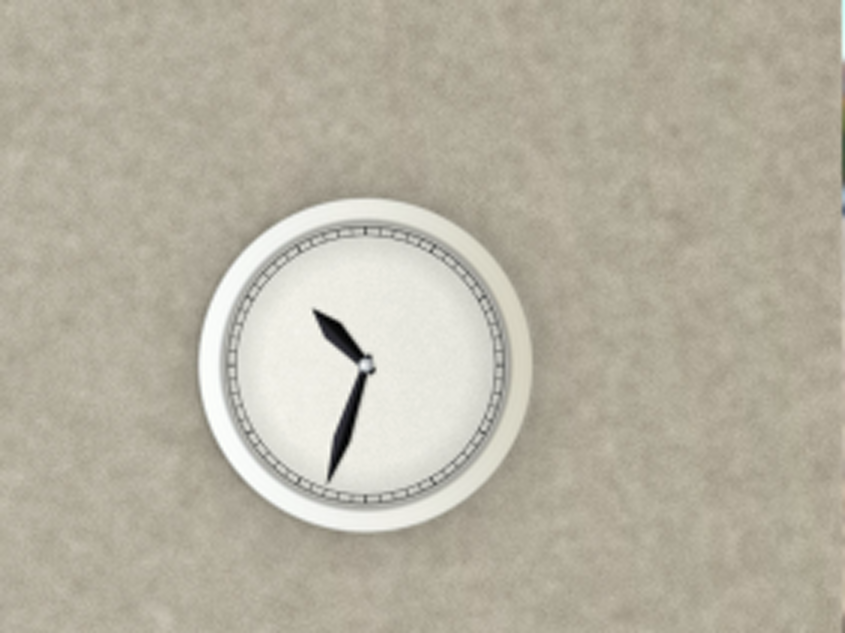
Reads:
{"hour": 10, "minute": 33}
